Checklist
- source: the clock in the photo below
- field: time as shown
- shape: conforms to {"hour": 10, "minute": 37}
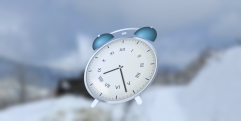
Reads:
{"hour": 8, "minute": 27}
